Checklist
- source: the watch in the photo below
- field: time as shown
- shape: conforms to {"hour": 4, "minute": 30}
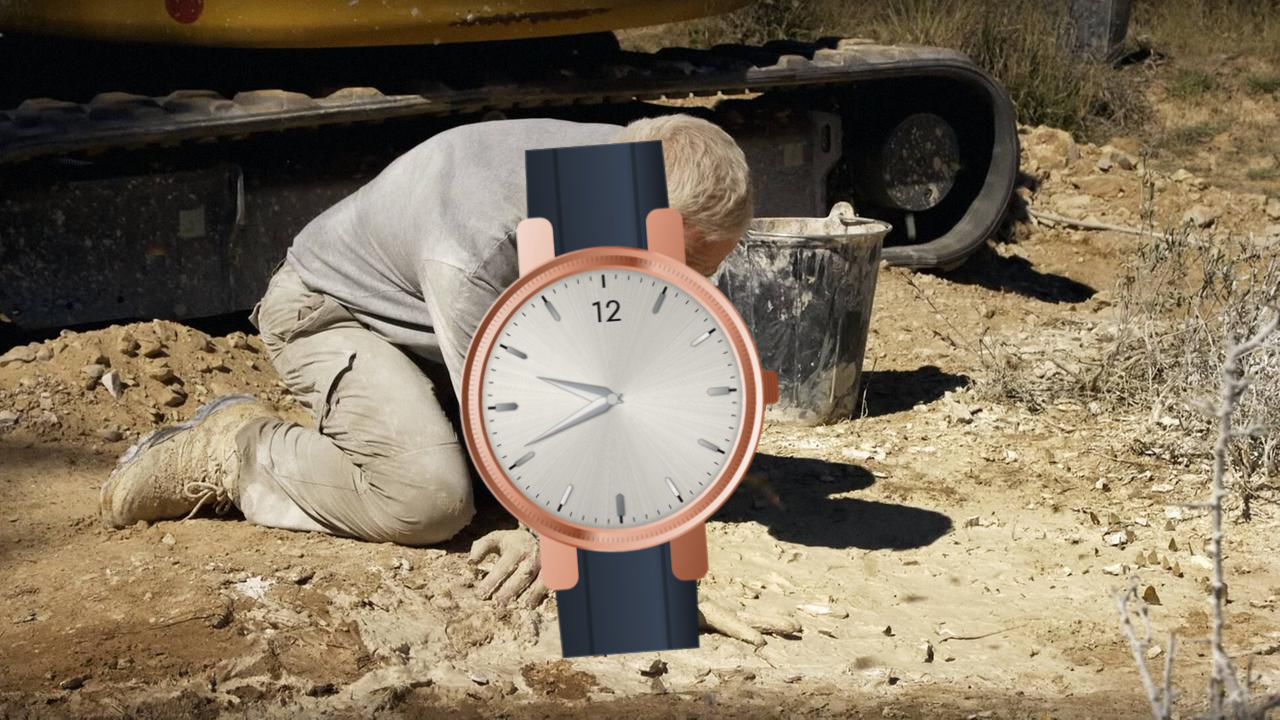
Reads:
{"hour": 9, "minute": 41}
